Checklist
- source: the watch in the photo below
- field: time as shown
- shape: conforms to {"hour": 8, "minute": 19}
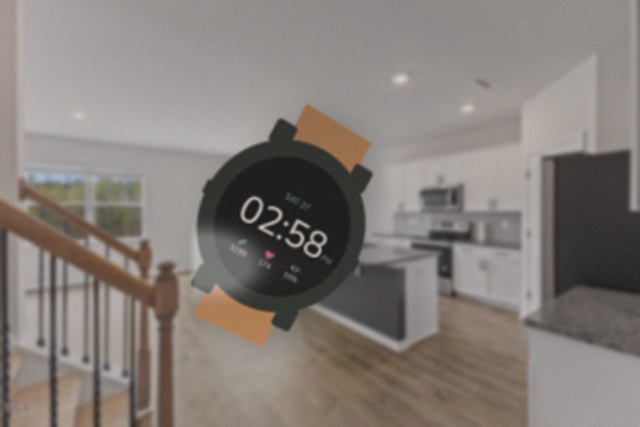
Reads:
{"hour": 2, "minute": 58}
